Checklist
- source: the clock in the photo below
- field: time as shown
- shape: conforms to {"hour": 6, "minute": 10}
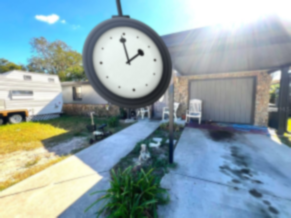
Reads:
{"hour": 1, "minute": 59}
